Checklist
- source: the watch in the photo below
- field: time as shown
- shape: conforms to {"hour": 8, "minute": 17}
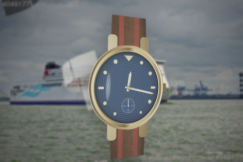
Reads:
{"hour": 12, "minute": 17}
